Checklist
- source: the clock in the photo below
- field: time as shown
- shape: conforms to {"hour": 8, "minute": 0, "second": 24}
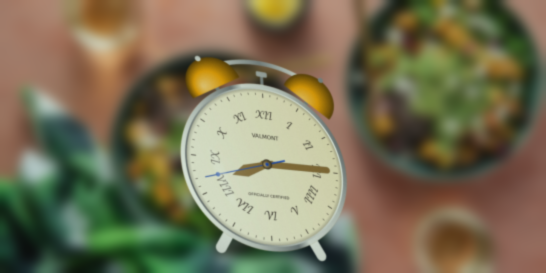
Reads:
{"hour": 8, "minute": 14, "second": 42}
